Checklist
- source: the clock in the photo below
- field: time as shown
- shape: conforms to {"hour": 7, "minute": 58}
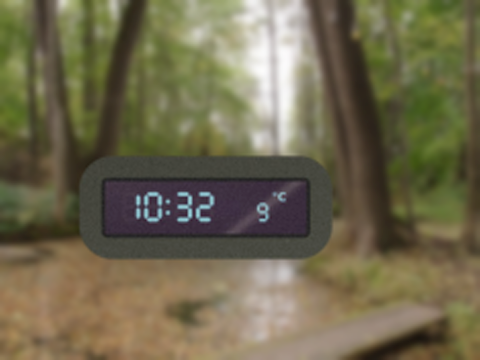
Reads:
{"hour": 10, "minute": 32}
